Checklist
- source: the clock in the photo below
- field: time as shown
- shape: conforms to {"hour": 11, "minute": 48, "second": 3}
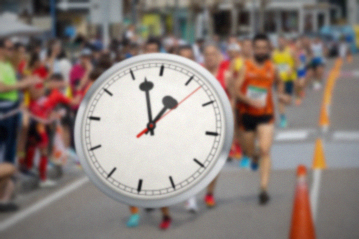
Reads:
{"hour": 12, "minute": 57, "second": 7}
